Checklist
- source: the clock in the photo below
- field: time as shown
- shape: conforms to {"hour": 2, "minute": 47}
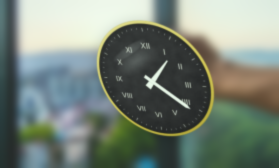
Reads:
{"hour": 1, "minute": 21}
